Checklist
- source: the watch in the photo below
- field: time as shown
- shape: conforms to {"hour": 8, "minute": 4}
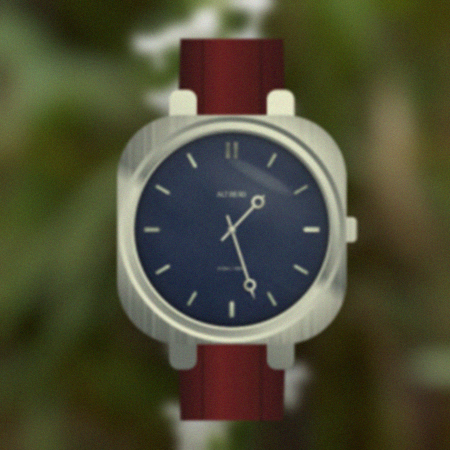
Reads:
{"hour": 1, "minute": 27}
